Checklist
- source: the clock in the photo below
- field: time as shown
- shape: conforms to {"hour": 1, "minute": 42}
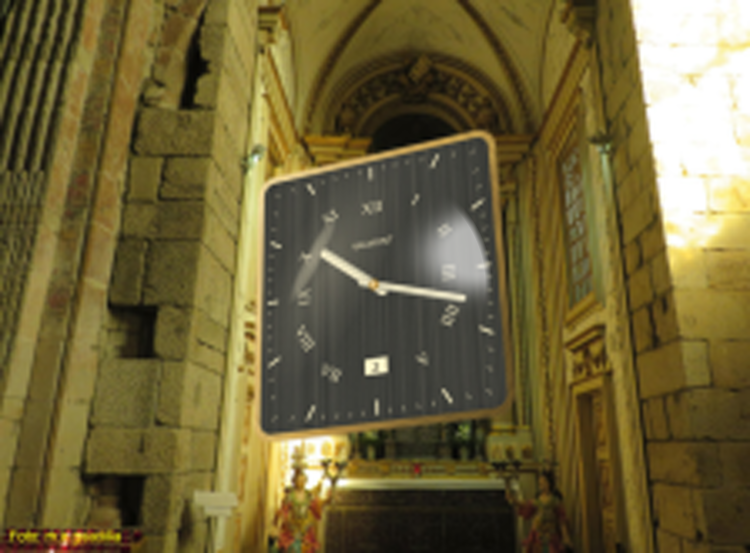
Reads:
{"hour": 10, "minute": 18}
